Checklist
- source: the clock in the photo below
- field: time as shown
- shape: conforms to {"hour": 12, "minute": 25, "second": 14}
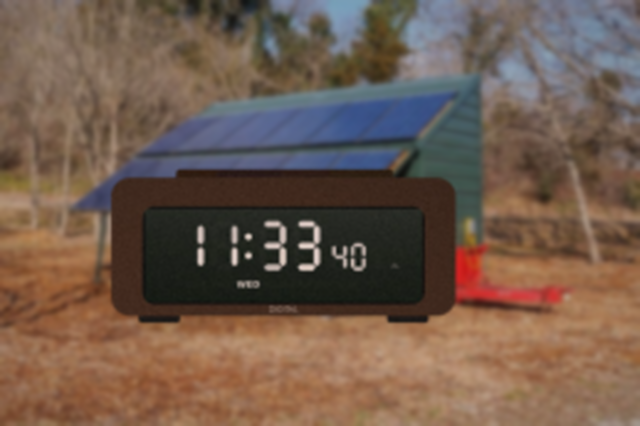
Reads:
{"hour": 11, "minute": 33, "second": 40}
